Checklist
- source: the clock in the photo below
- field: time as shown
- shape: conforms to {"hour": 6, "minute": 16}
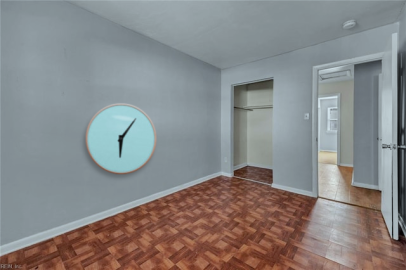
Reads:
{"hour": 6, "minute": 6}
